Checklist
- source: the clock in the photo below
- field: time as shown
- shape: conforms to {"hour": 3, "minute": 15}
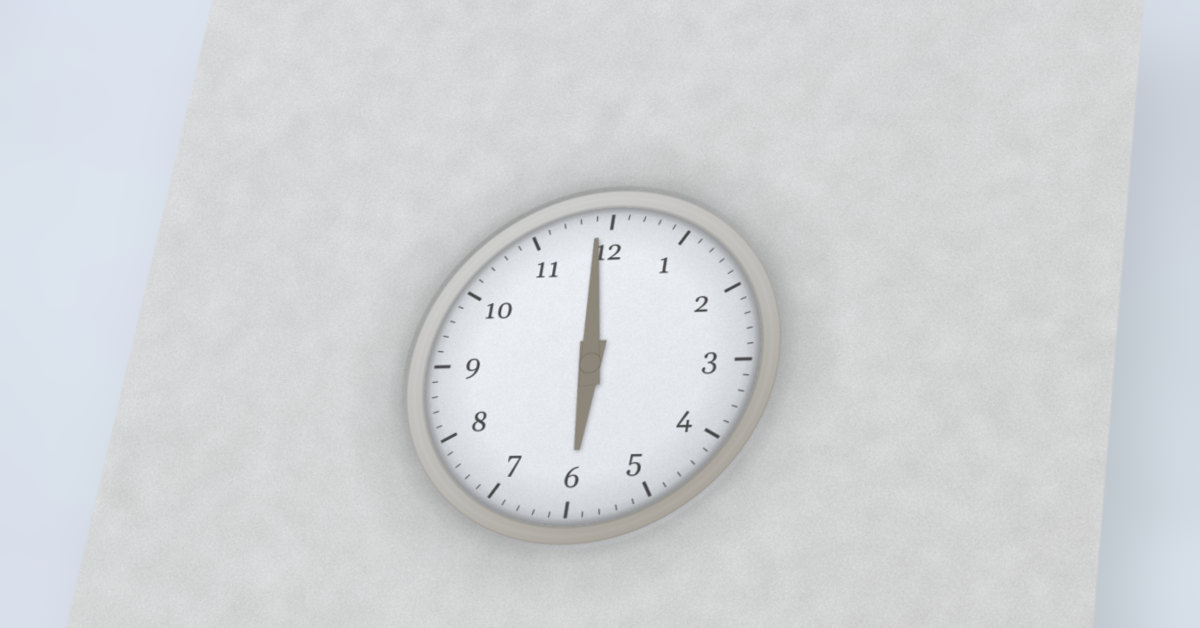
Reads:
{"hour": 5, "minute": 59}
